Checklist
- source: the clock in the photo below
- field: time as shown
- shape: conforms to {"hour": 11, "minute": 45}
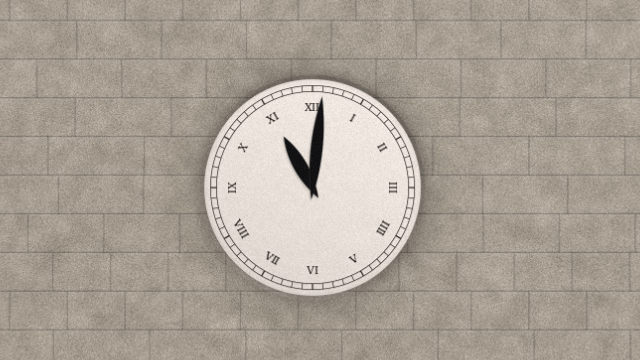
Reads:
{"hour": 11, "minute": 1}
